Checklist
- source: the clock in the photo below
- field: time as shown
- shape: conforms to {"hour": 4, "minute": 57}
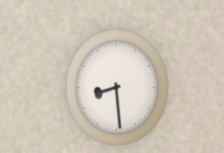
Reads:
{"hour": 8, "minute": 29}
